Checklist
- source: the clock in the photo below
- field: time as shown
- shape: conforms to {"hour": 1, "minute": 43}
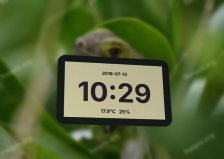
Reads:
{"hour": 10, "minute": 29}
